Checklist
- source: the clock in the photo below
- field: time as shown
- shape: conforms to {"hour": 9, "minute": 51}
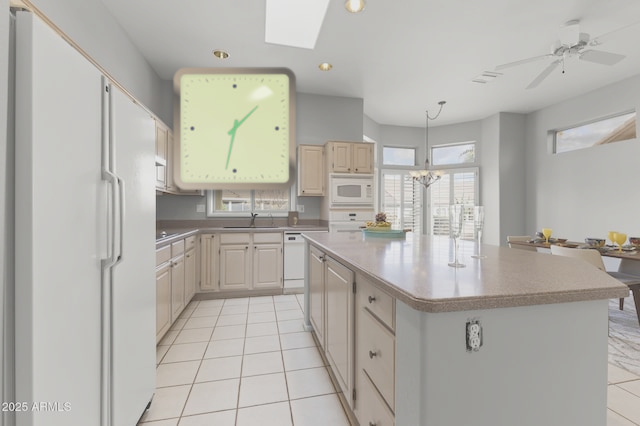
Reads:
{"hour": 1, "minute": 32}
